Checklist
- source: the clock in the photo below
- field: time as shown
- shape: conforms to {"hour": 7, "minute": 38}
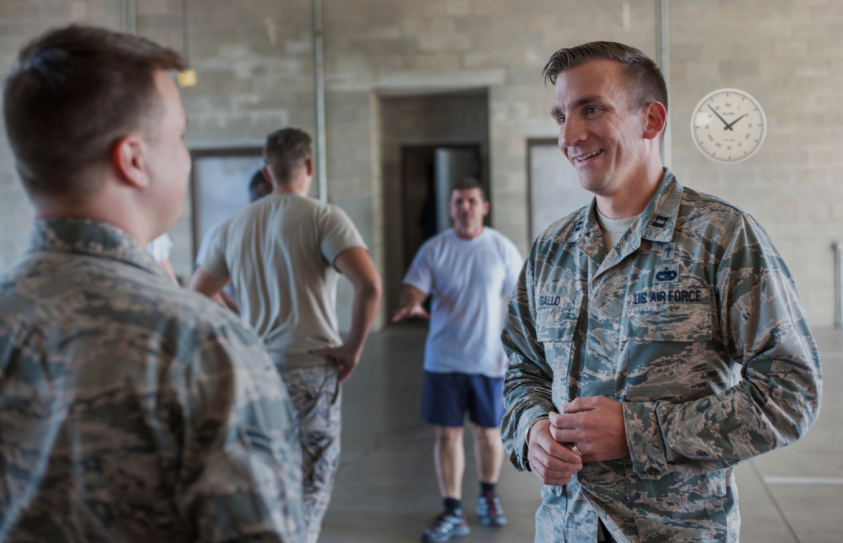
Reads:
{"hour": 1, "minute": 53}
